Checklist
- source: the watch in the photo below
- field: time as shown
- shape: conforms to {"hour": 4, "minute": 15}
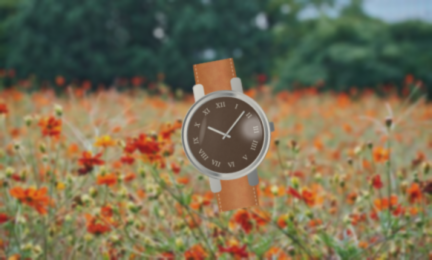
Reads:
{"hour": 10, "minute": 8}
